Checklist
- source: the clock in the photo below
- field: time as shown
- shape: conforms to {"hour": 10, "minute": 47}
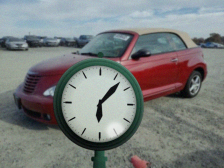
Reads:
{"hour": 6, "minute": 7}
